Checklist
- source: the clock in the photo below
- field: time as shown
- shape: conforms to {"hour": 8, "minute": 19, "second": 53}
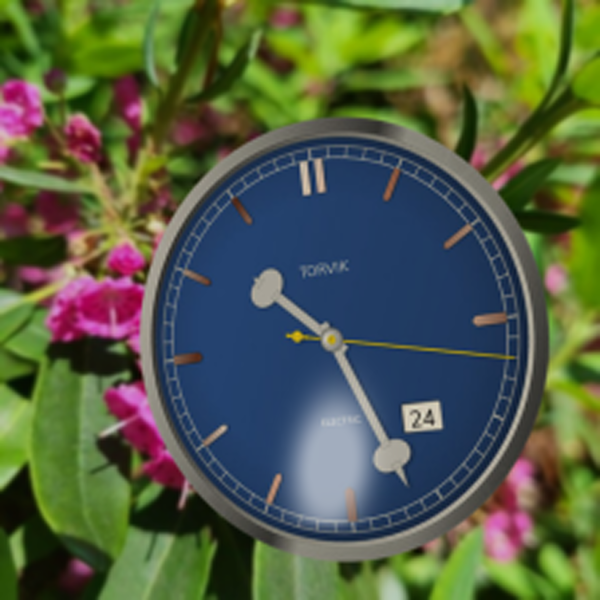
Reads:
{"hour": 10, "minute": 26, "second": 17}
